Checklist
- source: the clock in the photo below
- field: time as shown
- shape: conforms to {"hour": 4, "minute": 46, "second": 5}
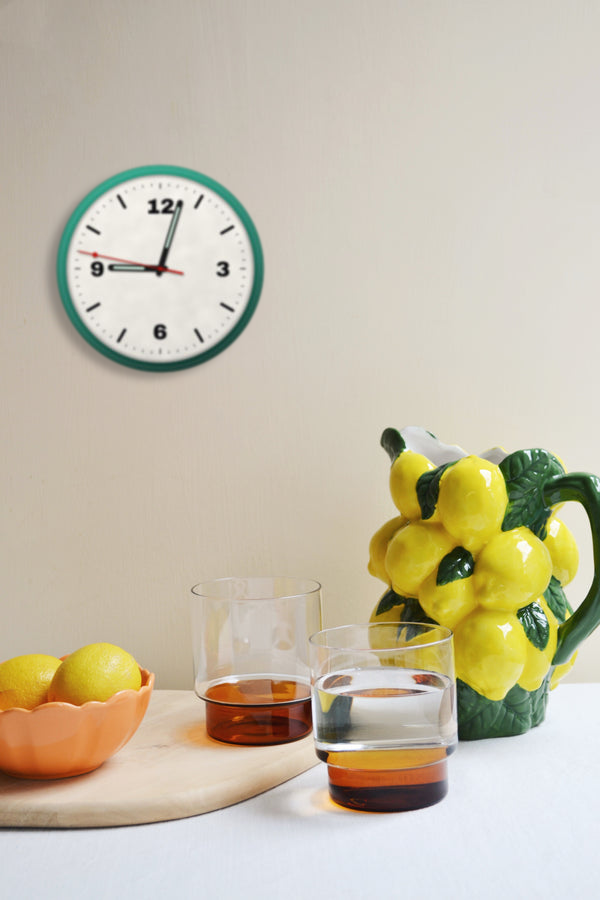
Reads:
{"hour": 9, "minute": 2, "second": 47}
